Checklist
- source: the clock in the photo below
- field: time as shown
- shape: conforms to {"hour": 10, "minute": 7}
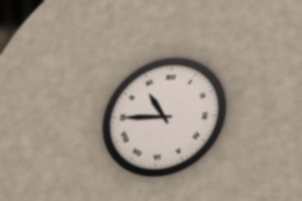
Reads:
{"hour": 10, "minute": 45}
